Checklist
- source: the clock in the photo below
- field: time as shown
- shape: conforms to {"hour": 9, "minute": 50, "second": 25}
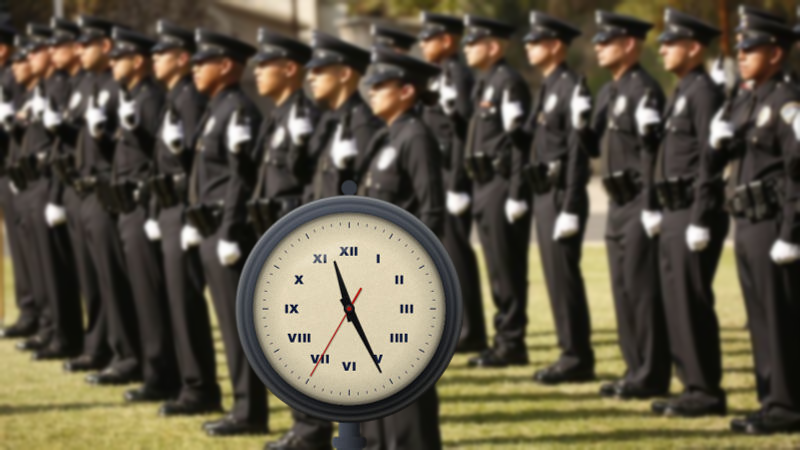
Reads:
{"hour": 11, "minute": 25, "second": 35}
